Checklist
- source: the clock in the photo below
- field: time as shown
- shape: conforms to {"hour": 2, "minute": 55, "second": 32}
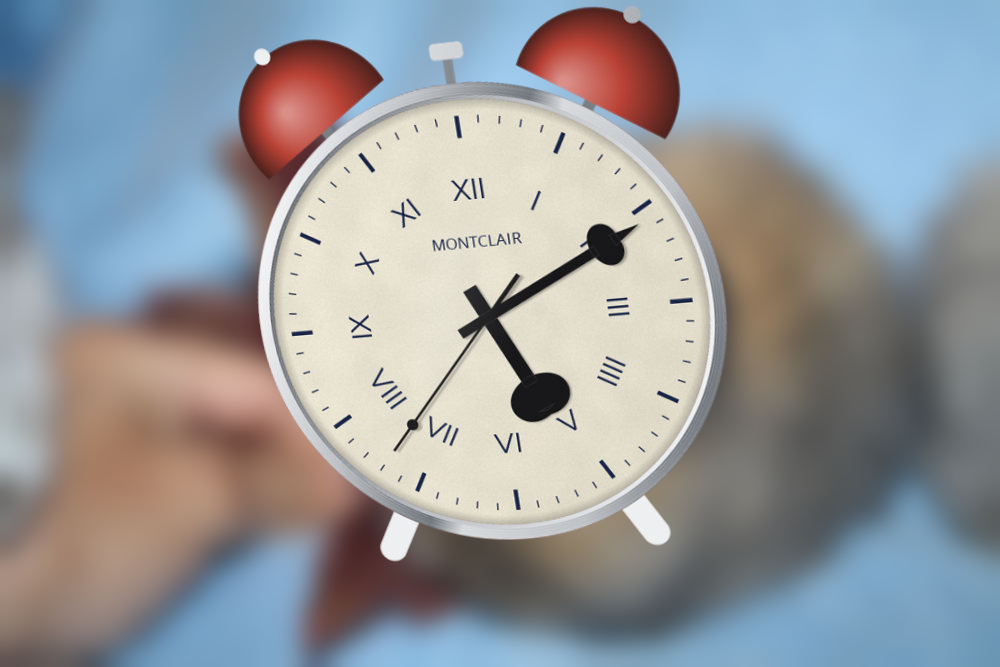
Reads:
{"hour": 5, "minute": 10, "second": 37}
